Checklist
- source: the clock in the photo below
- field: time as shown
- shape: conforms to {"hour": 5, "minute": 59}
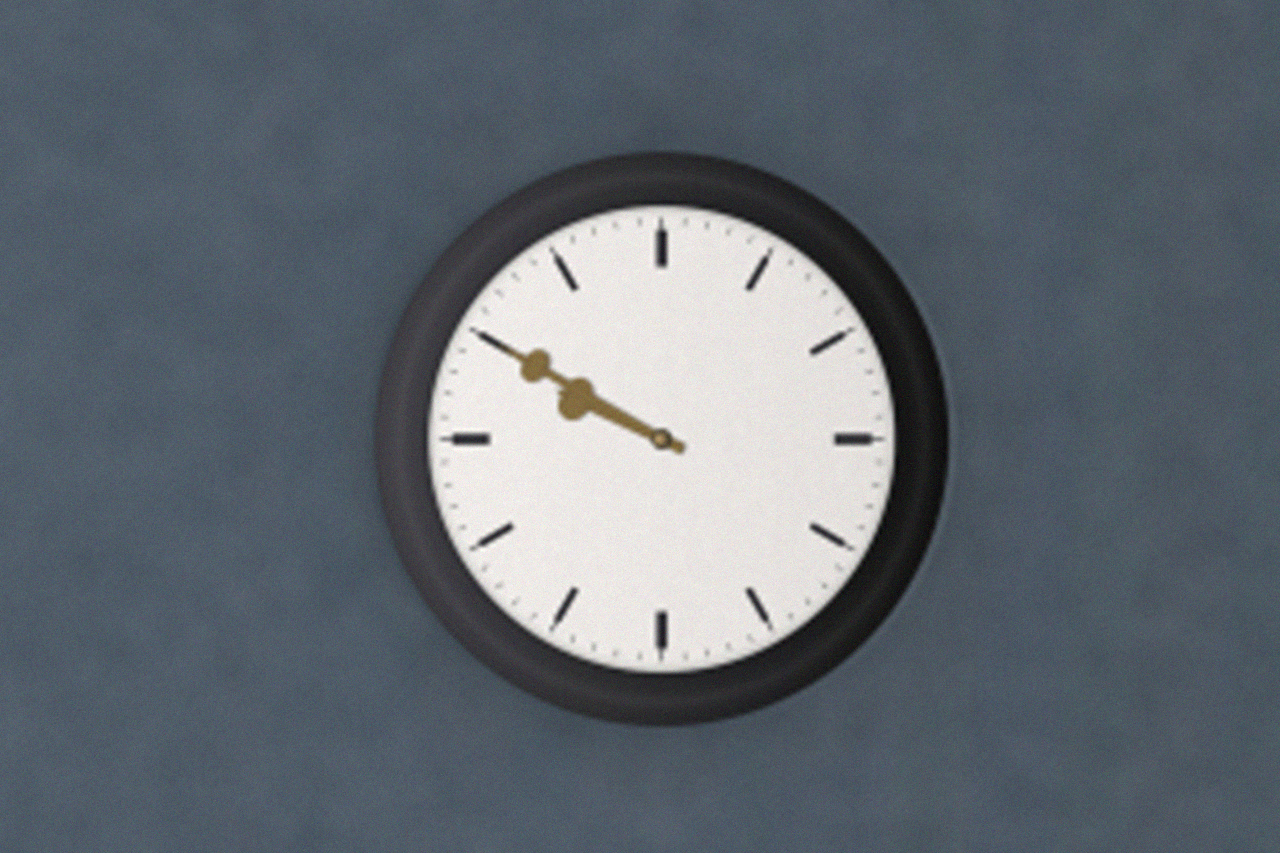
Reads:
{"hour": 9, "minute": 50}
